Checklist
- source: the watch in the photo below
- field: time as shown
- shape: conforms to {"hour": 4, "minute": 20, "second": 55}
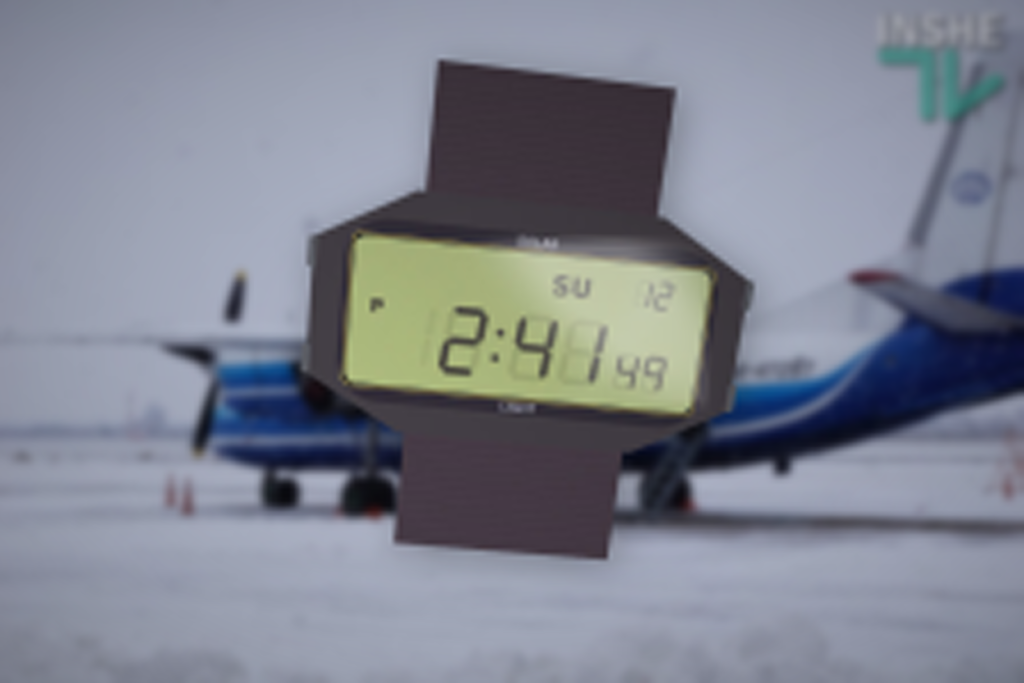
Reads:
{"hour": 2, "minute": 41, "second": 49}
